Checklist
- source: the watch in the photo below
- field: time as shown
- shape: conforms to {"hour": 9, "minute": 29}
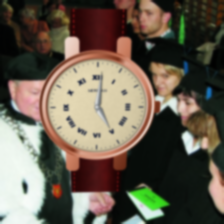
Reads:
{"hour": 5, "minute": 1}
